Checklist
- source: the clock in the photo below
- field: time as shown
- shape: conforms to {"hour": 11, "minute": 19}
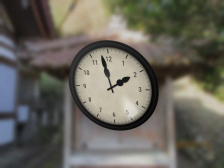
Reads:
{"hour": 1, "minute": 58}
